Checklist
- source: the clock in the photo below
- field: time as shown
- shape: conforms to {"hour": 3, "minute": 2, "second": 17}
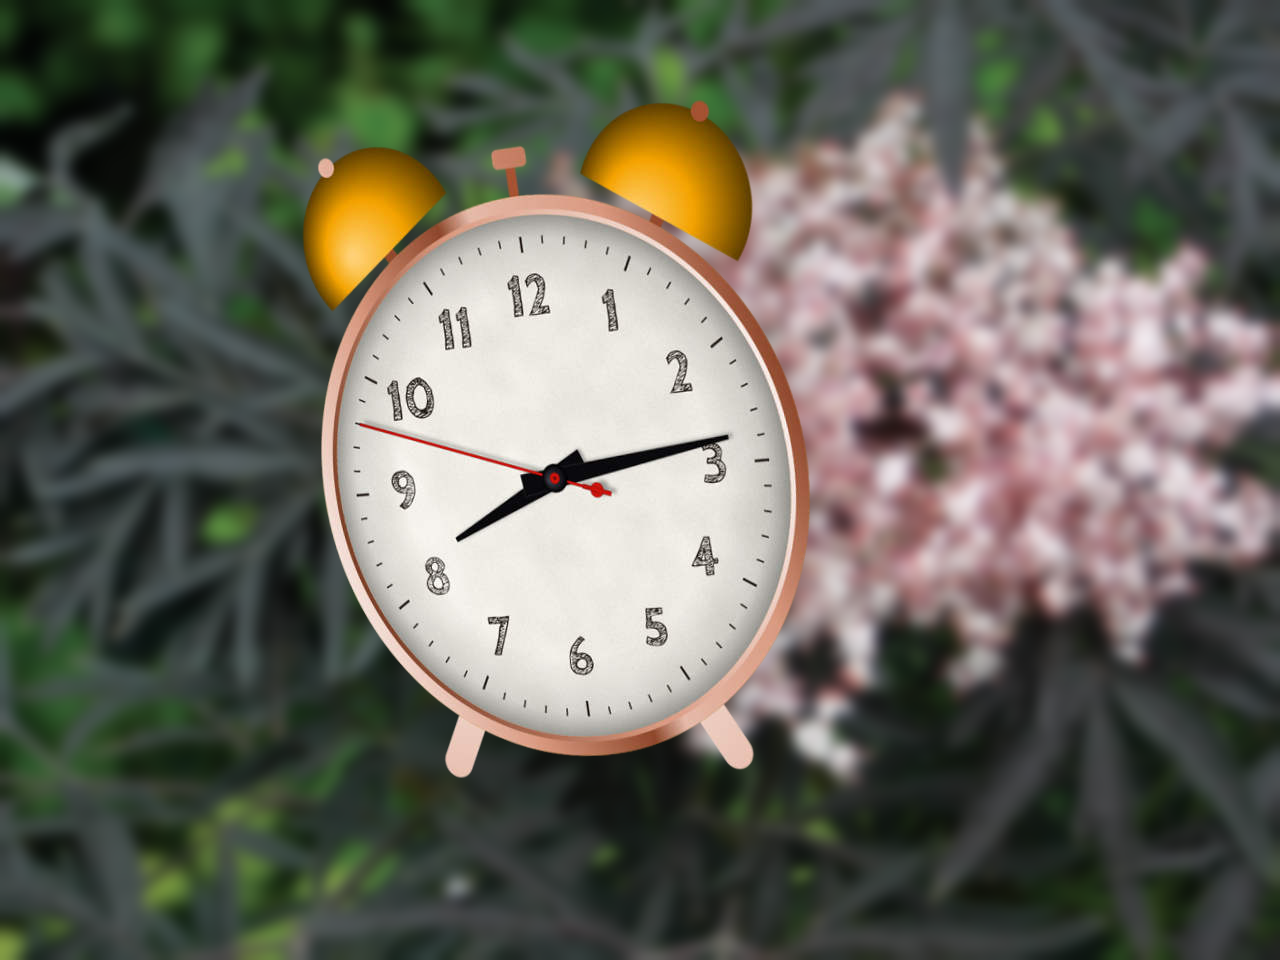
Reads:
{"hour": 8, "minute": 13, "second": 48}
